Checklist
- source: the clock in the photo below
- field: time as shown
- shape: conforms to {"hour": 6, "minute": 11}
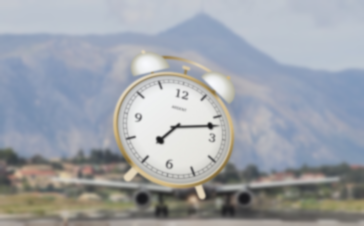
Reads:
{"hour": 7, "minute": 12}
